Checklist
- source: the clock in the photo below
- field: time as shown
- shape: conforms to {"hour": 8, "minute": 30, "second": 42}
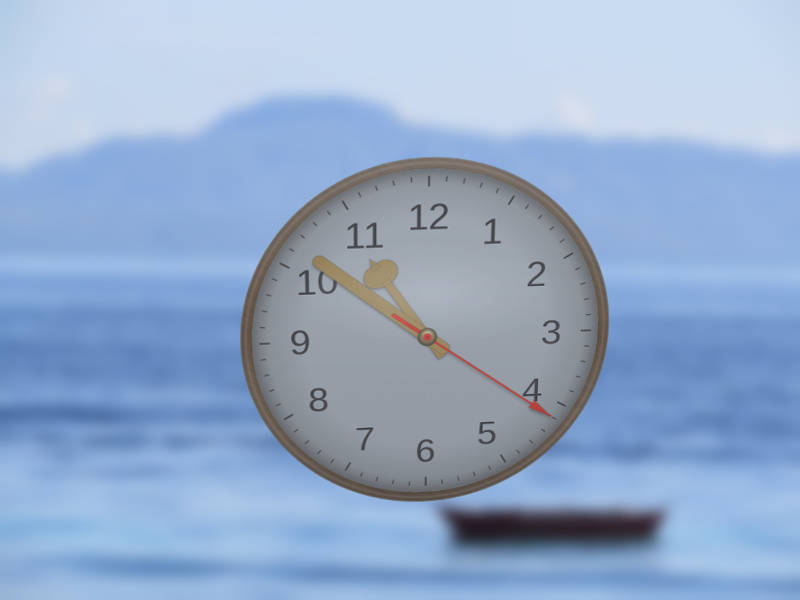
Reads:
{"hour": 10, "minute": 51, "second": 21}
